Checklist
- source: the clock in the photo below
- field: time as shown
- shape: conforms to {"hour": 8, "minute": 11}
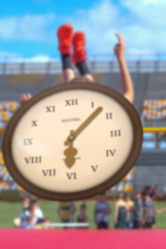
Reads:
{"hour": 6, "minute": 7}
